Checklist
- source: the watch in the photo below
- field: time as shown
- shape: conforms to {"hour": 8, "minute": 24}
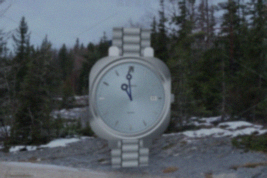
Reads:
{"hour": 10, "minute": 59}
